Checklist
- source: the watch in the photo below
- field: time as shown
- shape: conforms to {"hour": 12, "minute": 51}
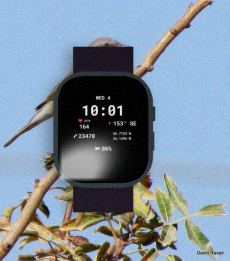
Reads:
{"hour": 10, "minute": 1}
